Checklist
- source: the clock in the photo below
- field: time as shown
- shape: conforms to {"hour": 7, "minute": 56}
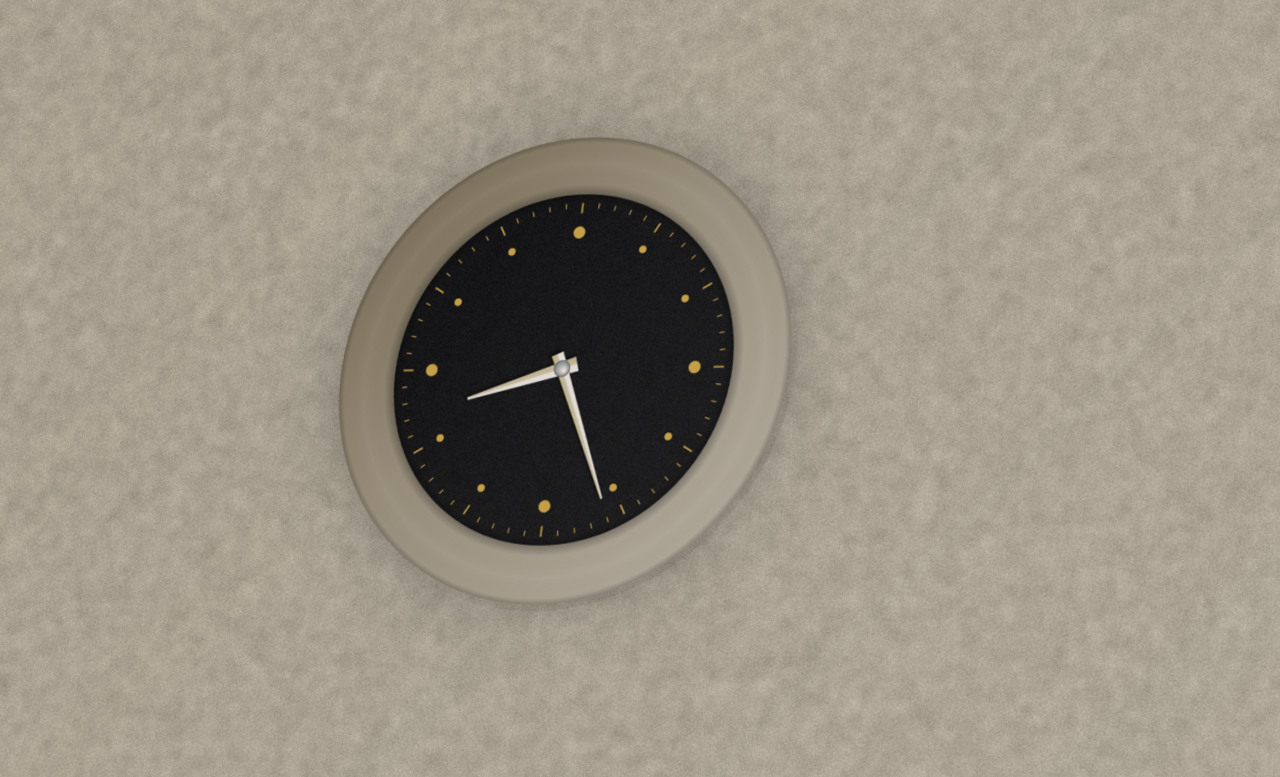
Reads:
{"hour": 8, "minute": 26}
